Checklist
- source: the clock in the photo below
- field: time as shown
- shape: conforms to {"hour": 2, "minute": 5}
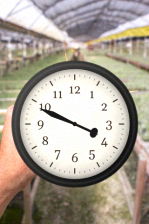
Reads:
{"hour": 3, "minute": 49}
